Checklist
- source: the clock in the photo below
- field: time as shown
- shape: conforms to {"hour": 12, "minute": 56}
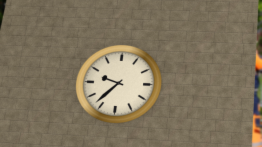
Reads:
{"hour": 9, "minute": 37}
